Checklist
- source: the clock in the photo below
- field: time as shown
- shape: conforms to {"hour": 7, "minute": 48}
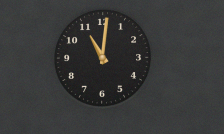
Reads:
{"hour": 11, "minute": 1}
